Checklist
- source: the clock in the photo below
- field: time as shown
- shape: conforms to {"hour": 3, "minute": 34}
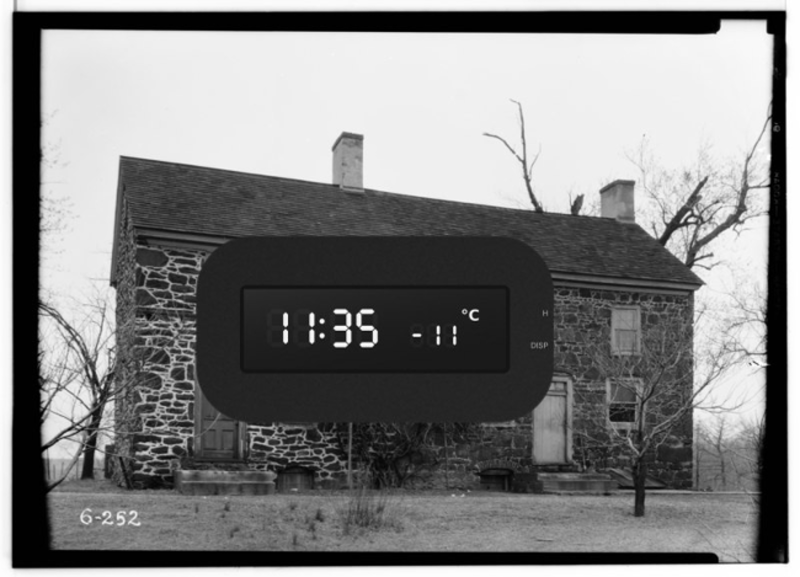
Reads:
{"hour": 11, "minute": 35}
